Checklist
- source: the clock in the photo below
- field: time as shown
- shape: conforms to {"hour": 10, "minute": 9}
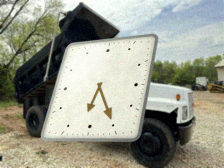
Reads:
{"hour": 6, "minute": 25}
